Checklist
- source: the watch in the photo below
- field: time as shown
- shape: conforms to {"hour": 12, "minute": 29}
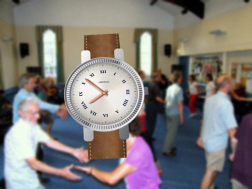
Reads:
{"hour": 7, "minute": 52}
